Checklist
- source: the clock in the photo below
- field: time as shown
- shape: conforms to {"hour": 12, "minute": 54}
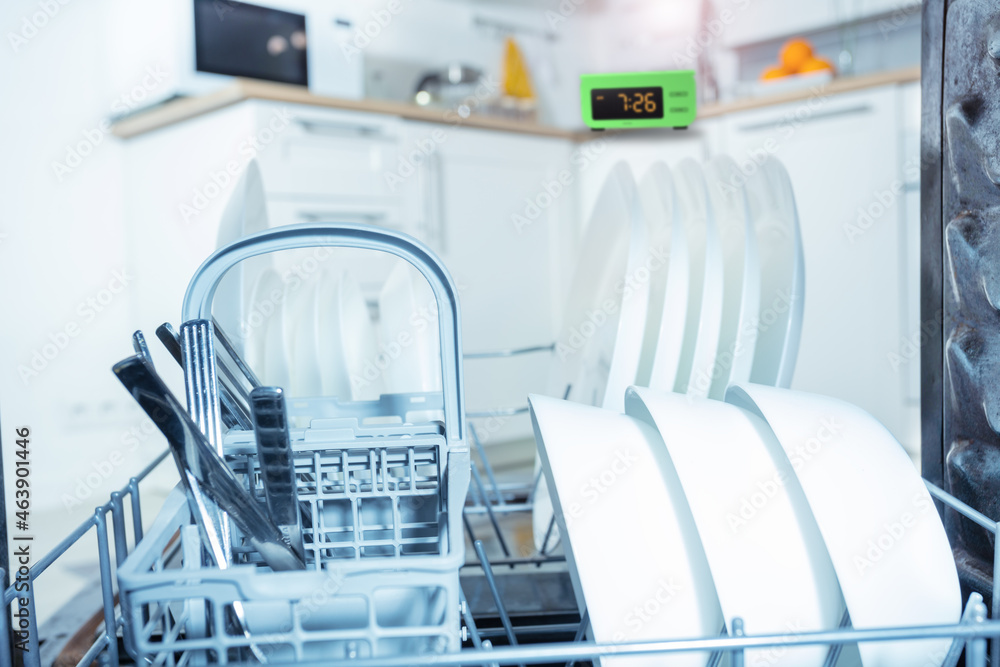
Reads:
{"hour": 7, "minute": 26}
